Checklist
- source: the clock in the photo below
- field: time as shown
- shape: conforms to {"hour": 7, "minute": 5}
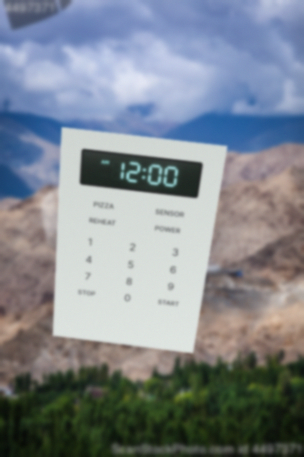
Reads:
{"hour": 12, "minute": 0}
